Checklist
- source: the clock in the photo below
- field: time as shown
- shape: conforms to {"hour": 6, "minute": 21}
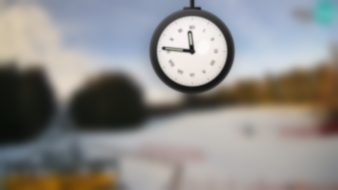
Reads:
{"hour": 11, "minute": 46}
